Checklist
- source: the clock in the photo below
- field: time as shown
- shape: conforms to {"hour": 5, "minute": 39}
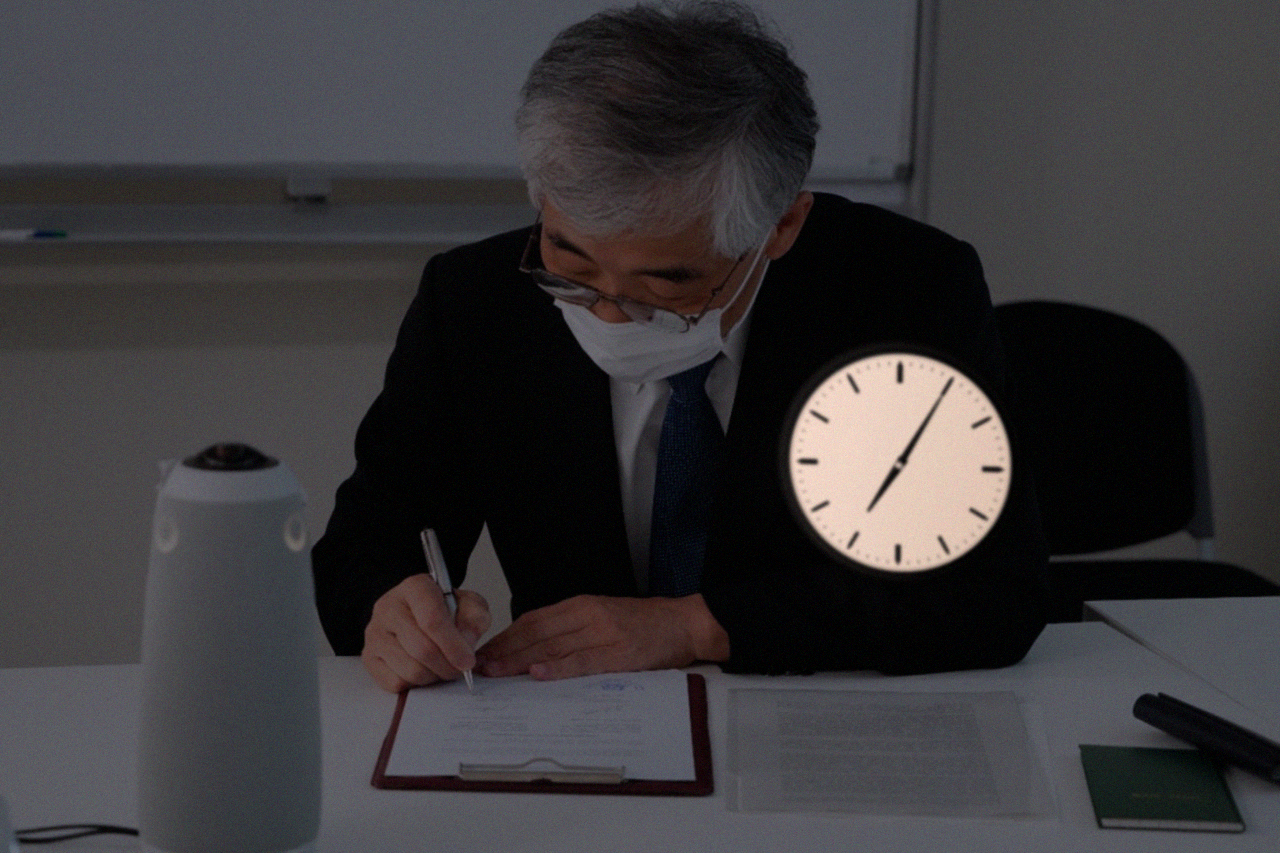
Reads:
{"hour": 7, "minute": 5}
